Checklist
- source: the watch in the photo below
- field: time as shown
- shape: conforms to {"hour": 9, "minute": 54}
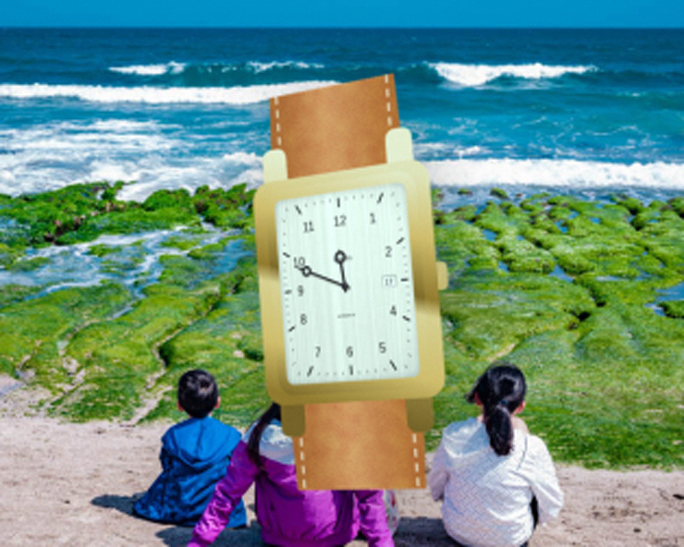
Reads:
{"hour": 11, "minute": 49}
